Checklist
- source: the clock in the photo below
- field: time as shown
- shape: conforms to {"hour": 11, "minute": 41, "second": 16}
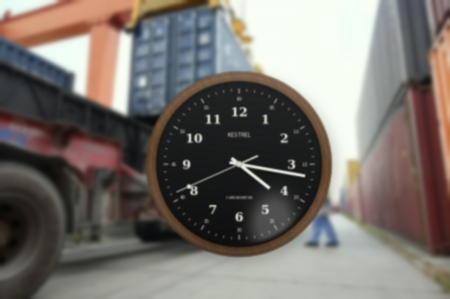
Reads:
{"hour": 4, "minute": 16, "second": 41}
